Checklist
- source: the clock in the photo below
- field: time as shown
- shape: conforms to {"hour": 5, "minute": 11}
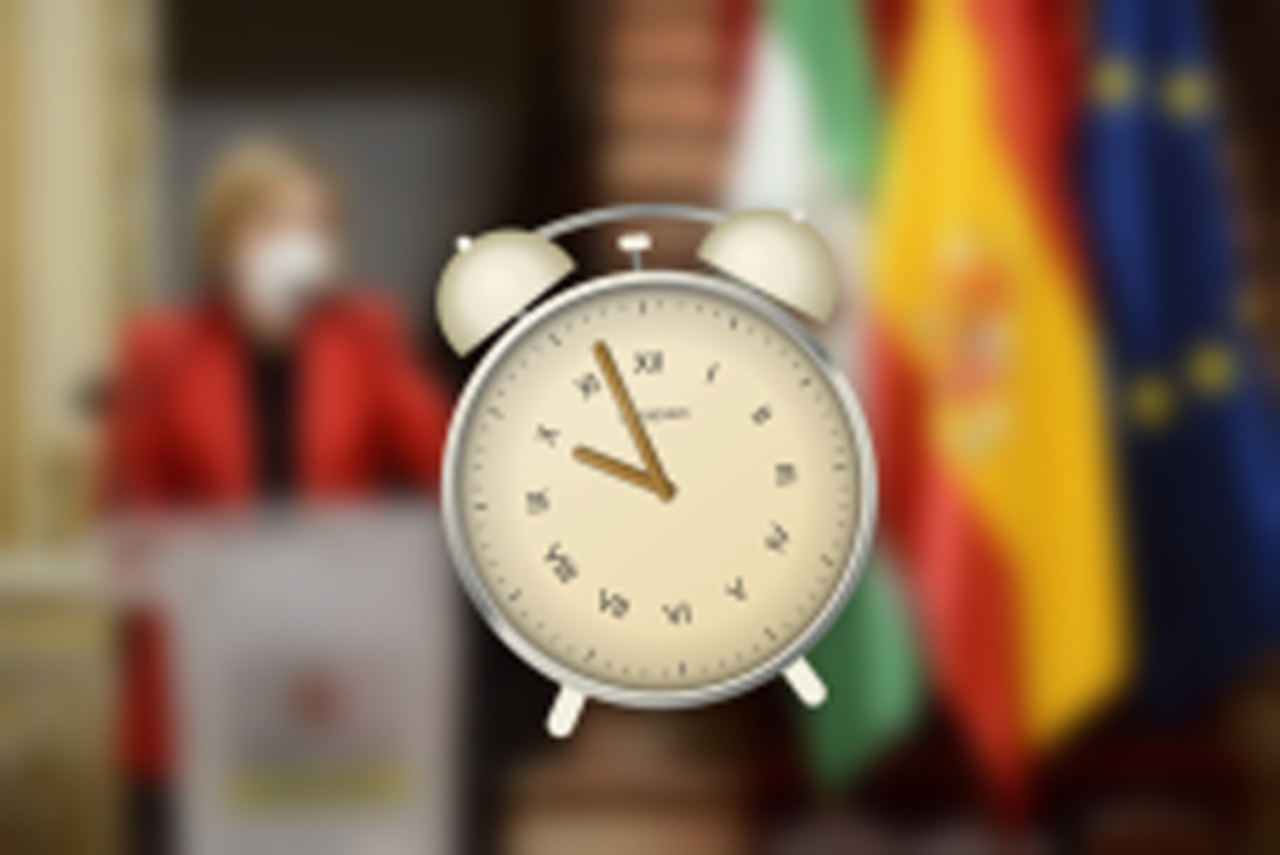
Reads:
{"hour": 9, "minute": 57}
